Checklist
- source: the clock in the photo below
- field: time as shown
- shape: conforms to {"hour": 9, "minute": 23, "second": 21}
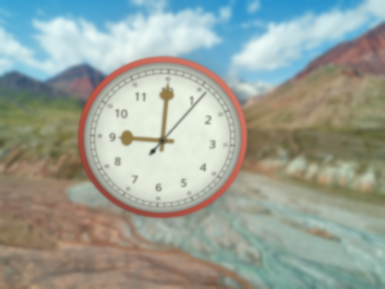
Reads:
{"hour": 9, "minute": 0, "second": 6}
